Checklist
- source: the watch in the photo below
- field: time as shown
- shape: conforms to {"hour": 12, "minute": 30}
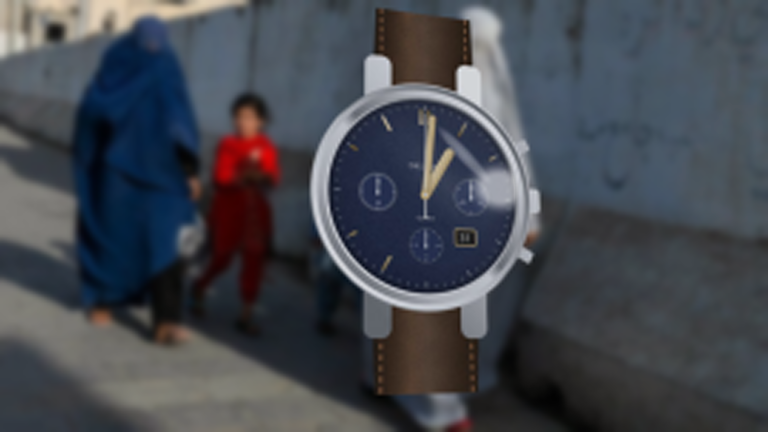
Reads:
{"hour": 1, "minute": 1}
